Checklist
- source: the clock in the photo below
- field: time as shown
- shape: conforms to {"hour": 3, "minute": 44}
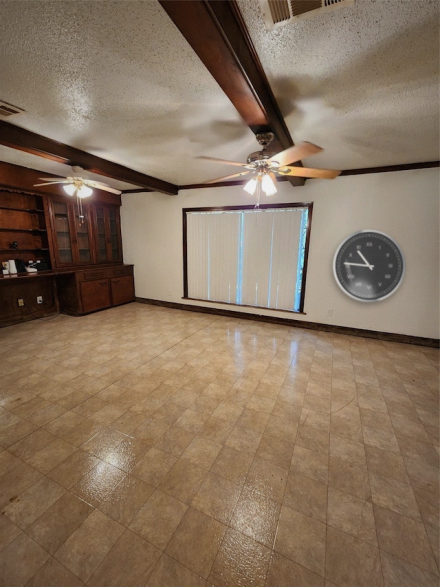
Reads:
{"hour": 10, "minute": 46}
